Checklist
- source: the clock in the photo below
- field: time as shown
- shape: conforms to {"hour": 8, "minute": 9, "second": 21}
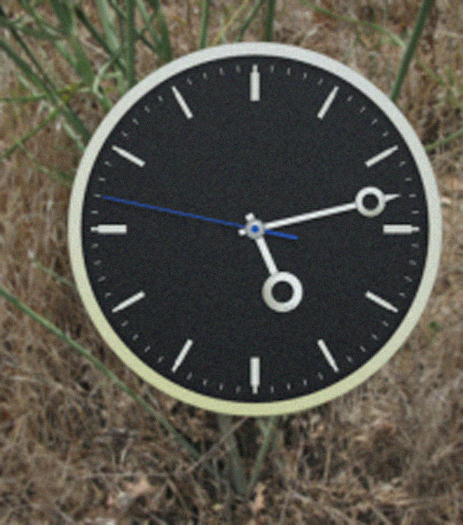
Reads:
{"hour": 5, "minute": 12, "second": 47}
